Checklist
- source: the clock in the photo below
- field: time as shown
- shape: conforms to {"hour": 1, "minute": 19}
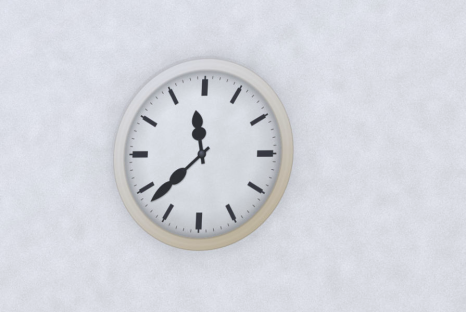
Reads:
{"hour": 11, "minute": 38}
